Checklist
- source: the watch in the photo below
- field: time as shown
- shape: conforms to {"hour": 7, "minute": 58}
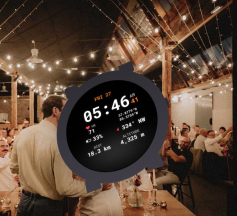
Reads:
{"hour": 5, "minute": 46}
